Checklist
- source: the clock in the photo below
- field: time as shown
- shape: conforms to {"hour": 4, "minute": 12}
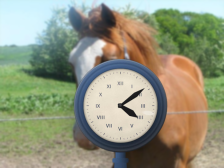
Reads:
{"hour": 4, "minute": 9}
